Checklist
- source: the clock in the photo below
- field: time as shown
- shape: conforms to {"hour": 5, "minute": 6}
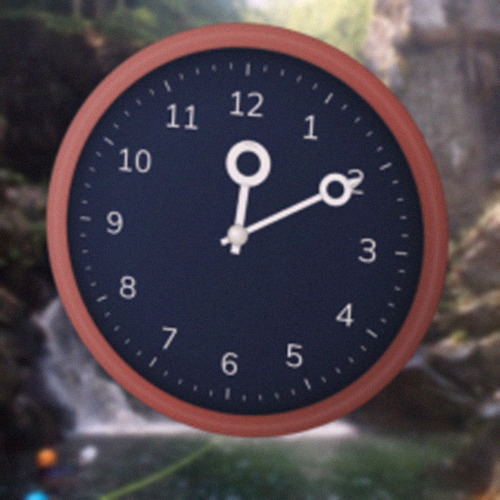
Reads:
{"hour": 12, "minute": 10}
